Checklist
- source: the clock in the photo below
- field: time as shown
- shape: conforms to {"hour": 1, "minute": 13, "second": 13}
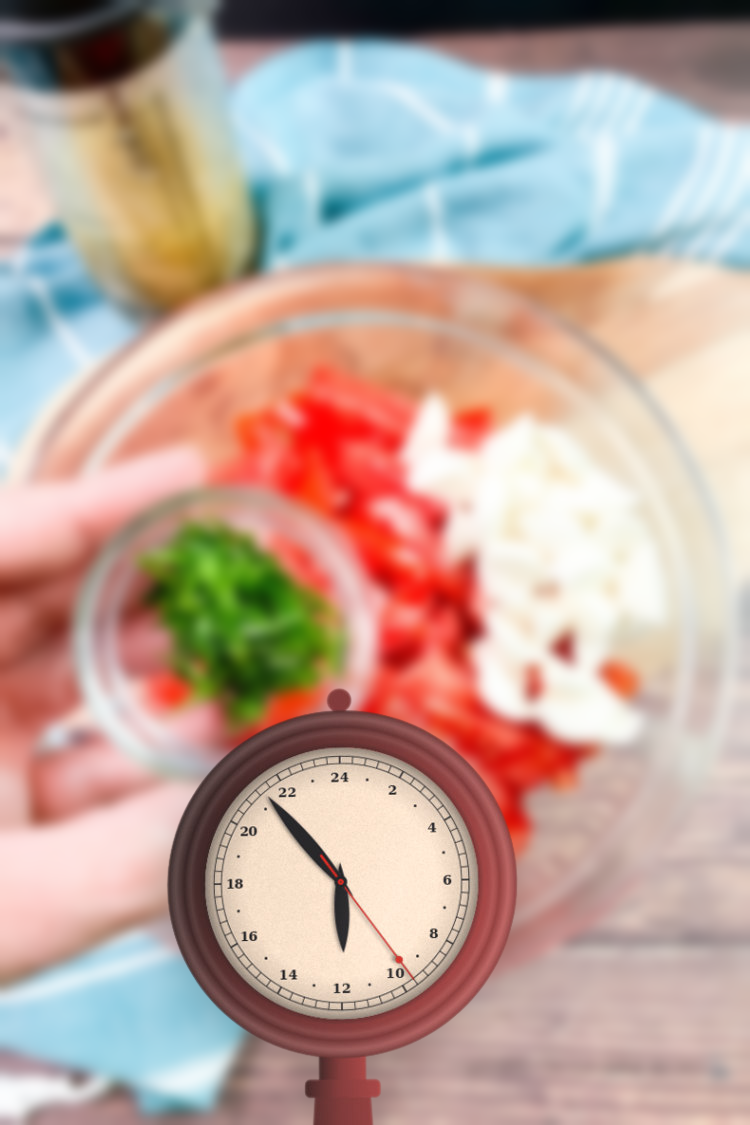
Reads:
{"hour": 11, "minute": 53, "second": 24}
